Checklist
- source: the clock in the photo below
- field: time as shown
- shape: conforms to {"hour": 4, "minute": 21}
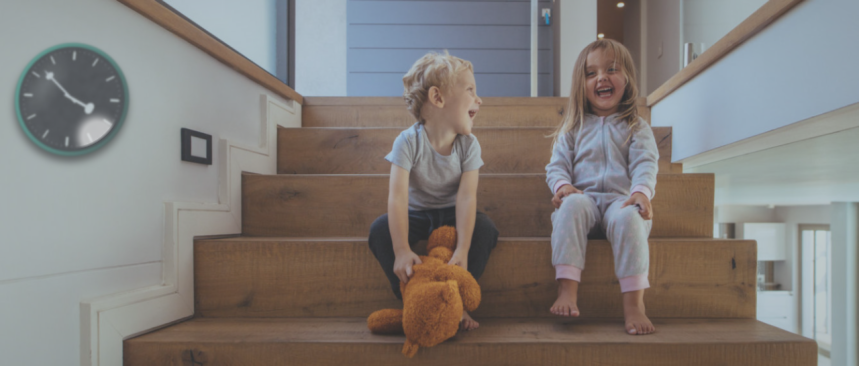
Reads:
{"hour": 3, "minute": 52}
